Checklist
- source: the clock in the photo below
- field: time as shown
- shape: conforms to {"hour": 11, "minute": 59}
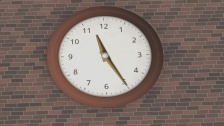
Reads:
{"hour": 11, "minute": 25}
